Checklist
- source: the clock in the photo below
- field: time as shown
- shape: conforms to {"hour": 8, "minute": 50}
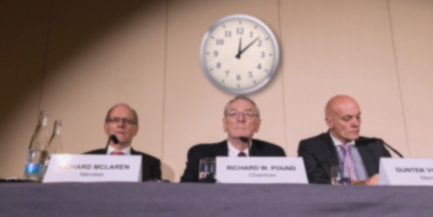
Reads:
{"hour": 12, "minute": 8}
